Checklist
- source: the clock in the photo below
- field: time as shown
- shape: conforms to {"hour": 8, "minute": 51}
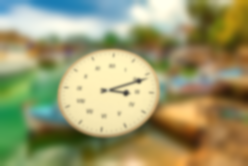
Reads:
{"hour": 3, "minute": 11}
